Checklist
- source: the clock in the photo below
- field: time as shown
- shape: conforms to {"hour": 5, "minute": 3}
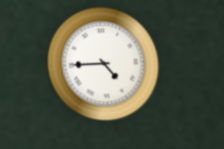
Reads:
{"hour": 4, "minute": 45}
